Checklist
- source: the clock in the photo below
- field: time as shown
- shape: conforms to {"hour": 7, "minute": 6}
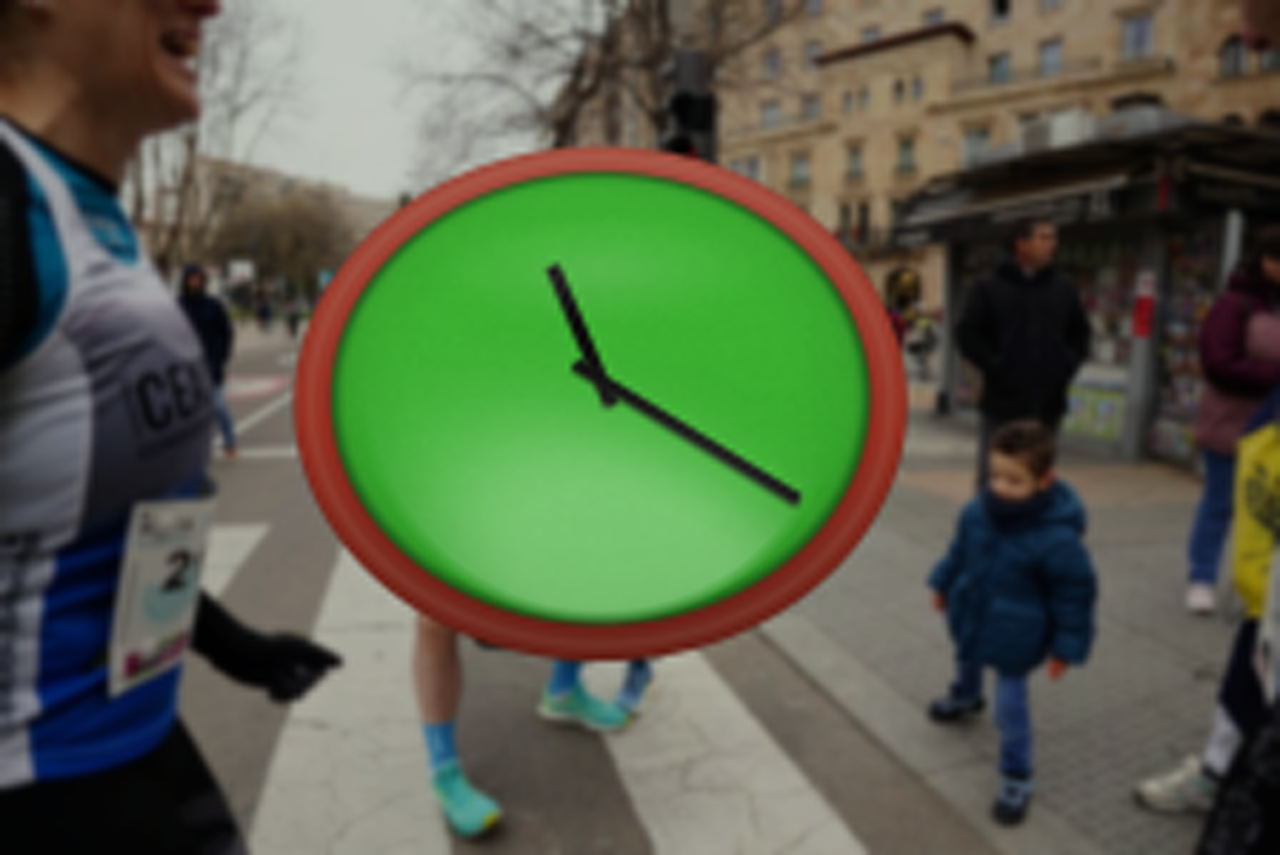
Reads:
{"hour": 11, "minute": 21}
